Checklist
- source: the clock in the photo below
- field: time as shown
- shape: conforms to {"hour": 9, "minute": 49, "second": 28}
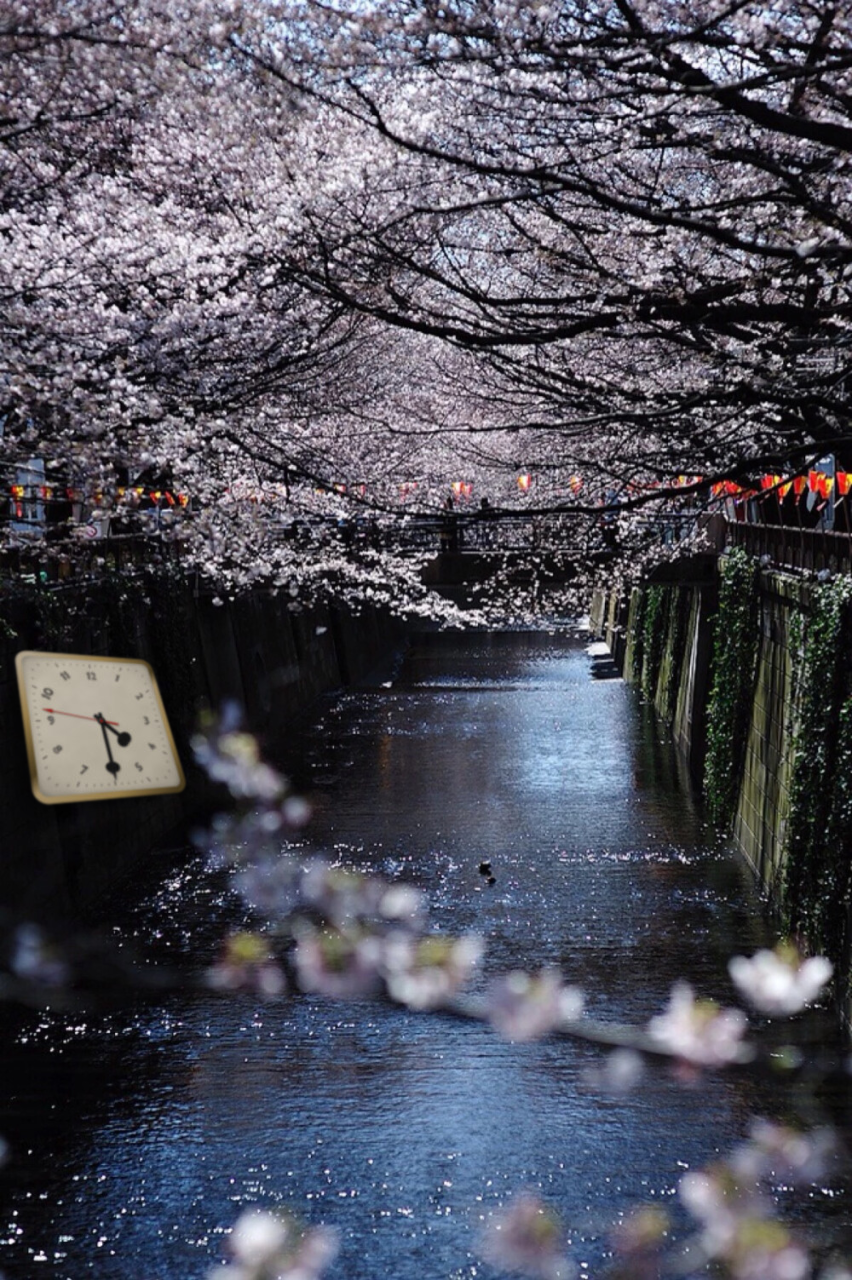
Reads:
{"hour": 4, "minute": 29, "second": 47}
